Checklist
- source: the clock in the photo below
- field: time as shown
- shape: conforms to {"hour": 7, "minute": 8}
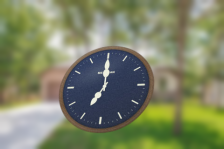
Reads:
{"hour": 7, "minute": 0}
